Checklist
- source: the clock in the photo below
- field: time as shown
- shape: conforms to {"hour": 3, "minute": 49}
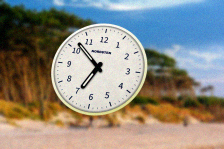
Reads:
{"hour": 6, "minute": 52}
